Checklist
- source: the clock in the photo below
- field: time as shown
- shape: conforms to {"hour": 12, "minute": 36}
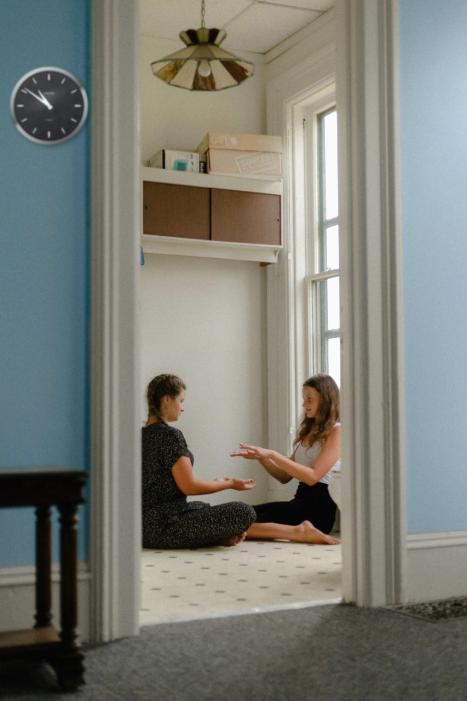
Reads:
{"hour": 10, "minute": 51}
